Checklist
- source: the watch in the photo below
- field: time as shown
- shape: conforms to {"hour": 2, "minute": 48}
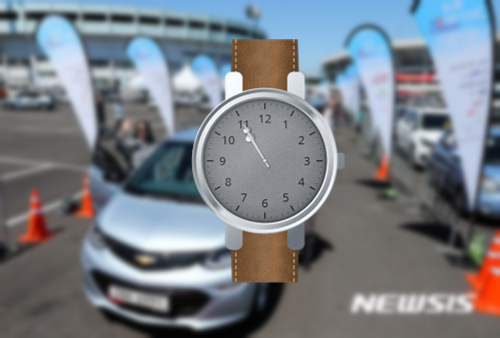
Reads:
{"hour": 10, "minute": 55}
